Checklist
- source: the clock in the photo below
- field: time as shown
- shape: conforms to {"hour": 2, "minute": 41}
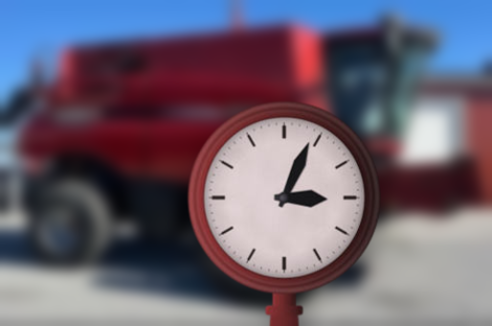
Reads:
{"hour": 3, "minute": 4}
